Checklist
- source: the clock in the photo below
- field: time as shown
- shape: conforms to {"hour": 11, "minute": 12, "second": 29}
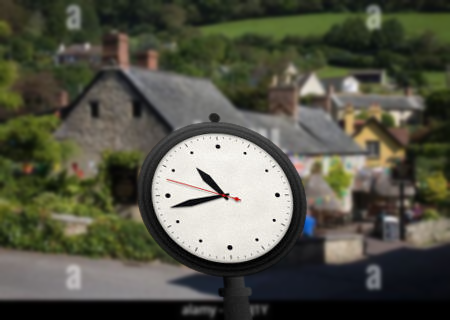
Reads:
{"hour": 10, "minute": 42, "second": 48}
